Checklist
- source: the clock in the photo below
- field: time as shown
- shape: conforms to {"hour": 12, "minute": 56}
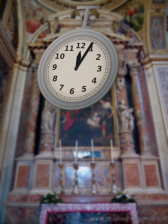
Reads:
{"hour": 12, "minute": 4}
